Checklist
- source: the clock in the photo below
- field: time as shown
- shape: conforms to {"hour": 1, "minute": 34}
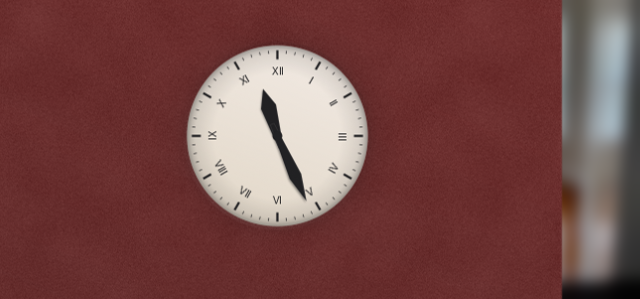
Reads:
{"hour": 11, "minute": 26}
